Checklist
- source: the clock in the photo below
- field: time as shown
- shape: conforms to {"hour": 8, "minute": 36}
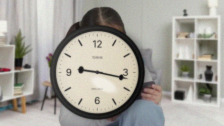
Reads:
{"hour": 9, "minute": 17}
